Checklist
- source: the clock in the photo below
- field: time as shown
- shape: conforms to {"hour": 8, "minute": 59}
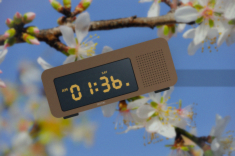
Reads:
{"hour": 1, "minute": 36}
